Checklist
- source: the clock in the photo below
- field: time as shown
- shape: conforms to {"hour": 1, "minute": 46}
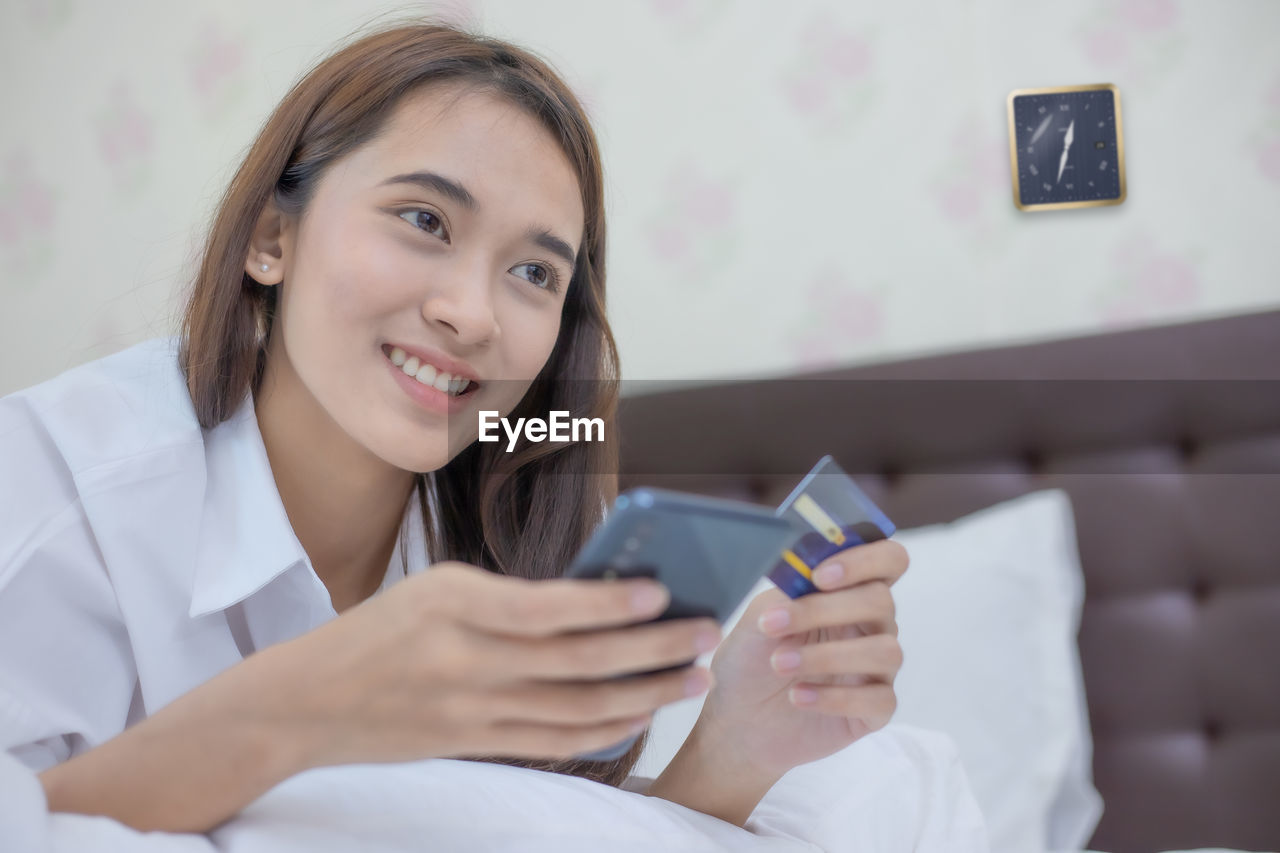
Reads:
{"hour": 12, "minute": 33}
